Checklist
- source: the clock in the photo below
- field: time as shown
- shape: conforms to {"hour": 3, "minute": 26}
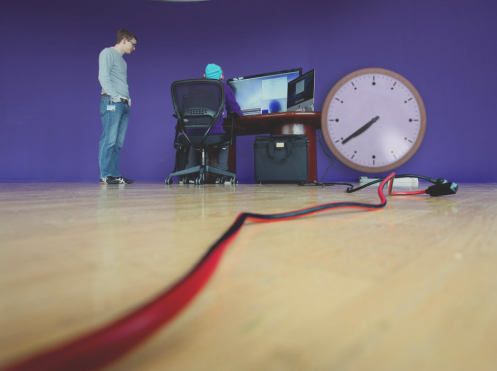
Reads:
{"hour": 7, "minute": 39}
